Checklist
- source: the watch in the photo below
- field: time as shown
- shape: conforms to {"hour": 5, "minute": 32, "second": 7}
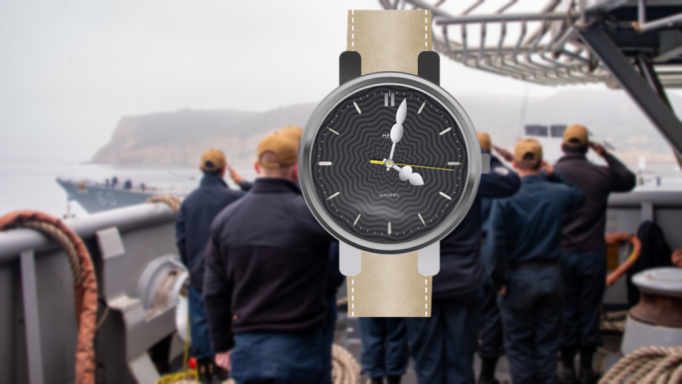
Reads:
{"hour": 4, "minute": 2, "second": 16}
